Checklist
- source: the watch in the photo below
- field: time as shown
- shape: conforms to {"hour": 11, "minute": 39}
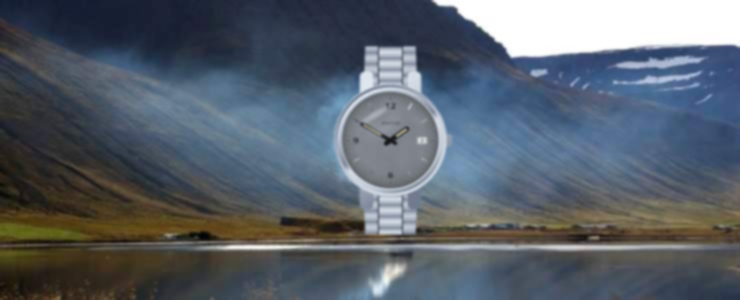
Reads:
{"hour": 1, "minute": 50}
